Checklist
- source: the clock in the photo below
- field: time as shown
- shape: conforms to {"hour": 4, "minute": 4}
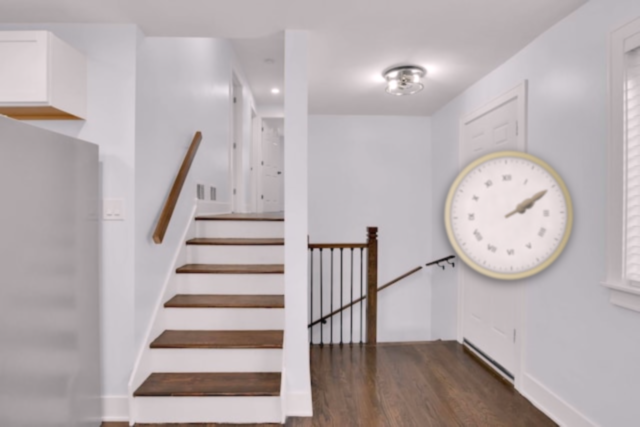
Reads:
{"hour": 2, "minute": 10}
